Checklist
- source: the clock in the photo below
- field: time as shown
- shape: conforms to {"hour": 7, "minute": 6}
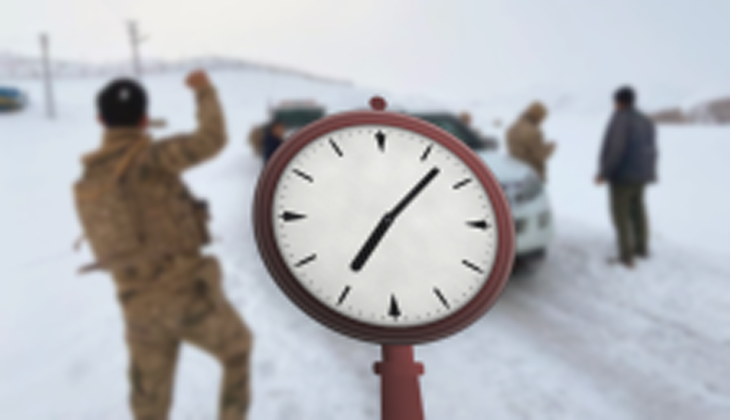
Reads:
{"hour": 7, "minute": 7}
